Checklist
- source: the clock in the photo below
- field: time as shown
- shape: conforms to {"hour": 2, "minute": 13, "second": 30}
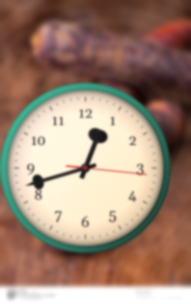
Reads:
{"hour": 12, "minute": 42, "second": 16}
